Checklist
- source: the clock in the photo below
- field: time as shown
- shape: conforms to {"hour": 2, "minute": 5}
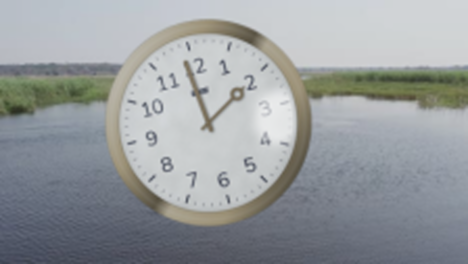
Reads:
{"hour": 1, "minute": 59}
